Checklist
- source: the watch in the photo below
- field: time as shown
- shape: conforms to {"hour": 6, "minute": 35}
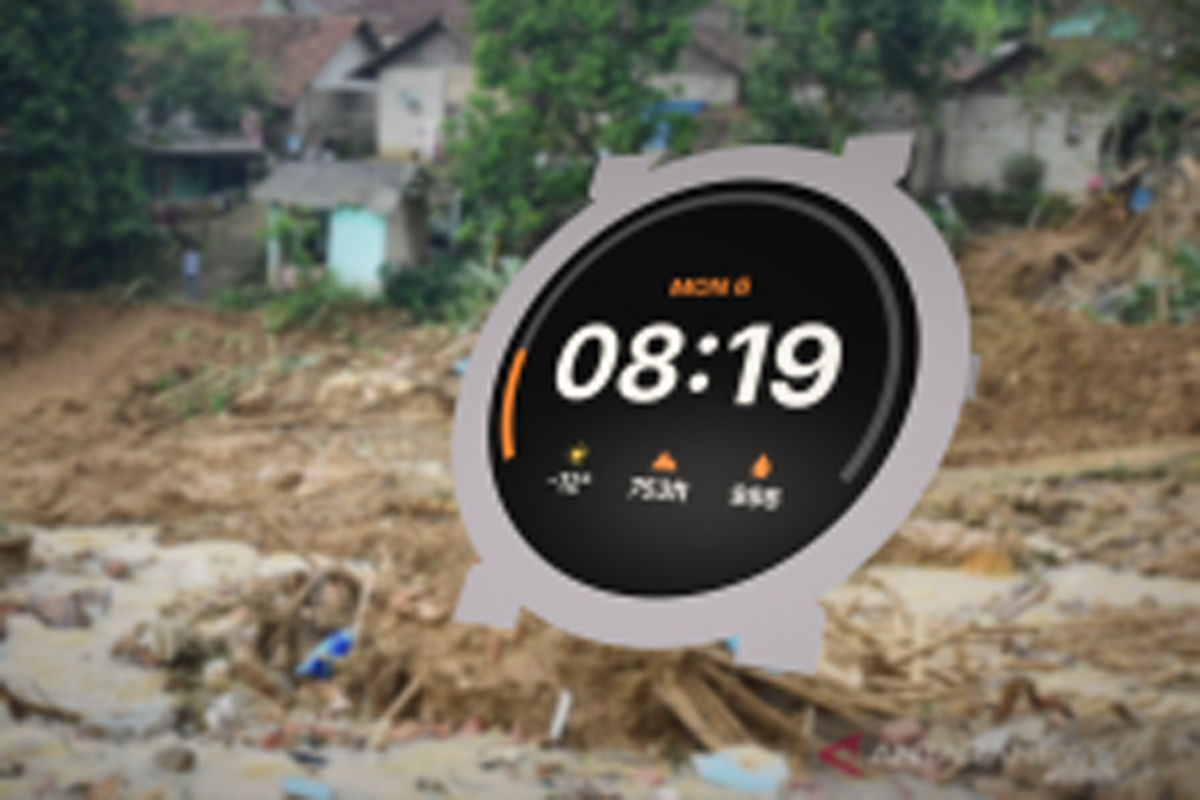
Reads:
{"hour": 8, "minute": 19}
